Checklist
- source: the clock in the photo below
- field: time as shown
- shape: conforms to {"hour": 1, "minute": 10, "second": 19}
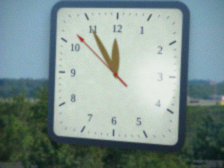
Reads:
{"hour": 11, "minute": 54, "second": 52}
